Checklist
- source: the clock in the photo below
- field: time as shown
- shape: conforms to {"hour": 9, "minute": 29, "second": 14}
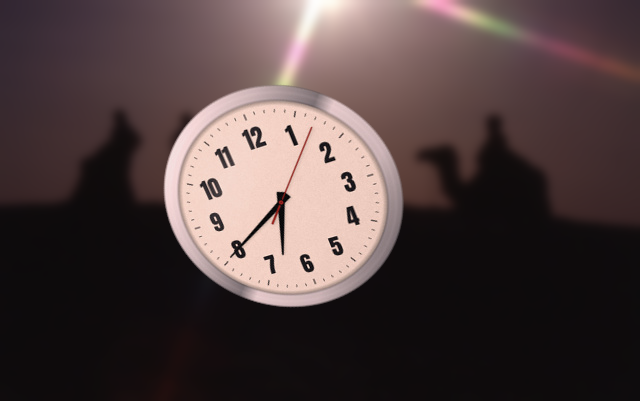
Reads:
{"hour": 6, "minute": 40, "second": 7}
